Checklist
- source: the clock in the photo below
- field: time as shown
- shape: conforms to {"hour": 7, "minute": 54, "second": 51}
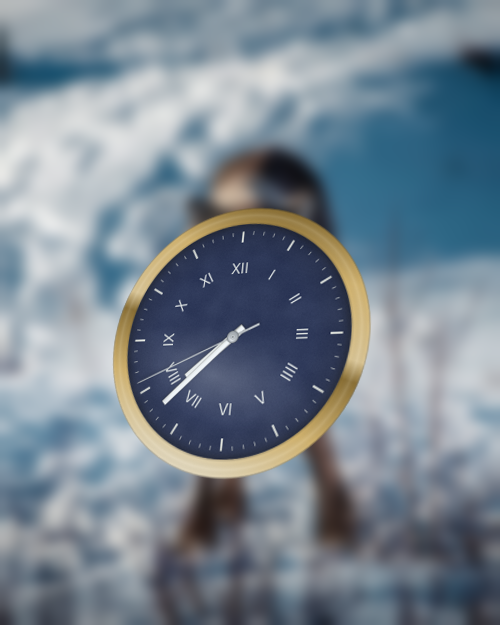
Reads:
{"hour": 7, "minute": 37, "second": 41}
